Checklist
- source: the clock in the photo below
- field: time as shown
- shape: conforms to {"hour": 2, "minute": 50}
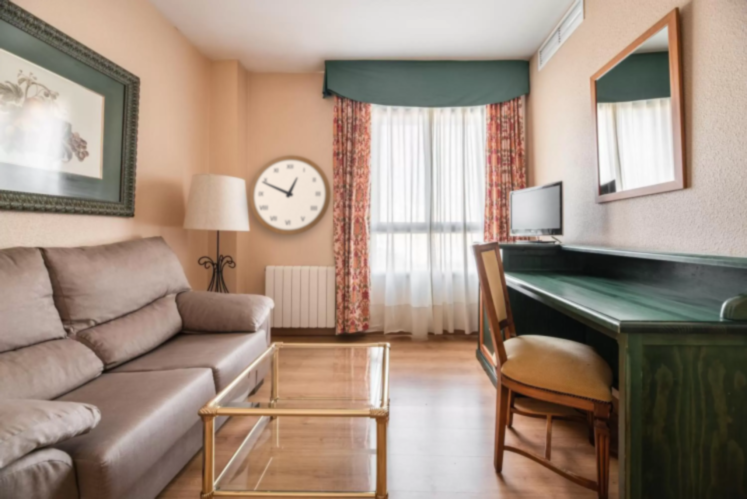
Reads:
{"hour": 12, "minute": 49}
